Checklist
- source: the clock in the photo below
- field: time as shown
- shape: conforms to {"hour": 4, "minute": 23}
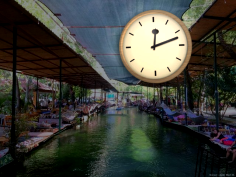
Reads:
{"hour": 12, "minute": 12}
